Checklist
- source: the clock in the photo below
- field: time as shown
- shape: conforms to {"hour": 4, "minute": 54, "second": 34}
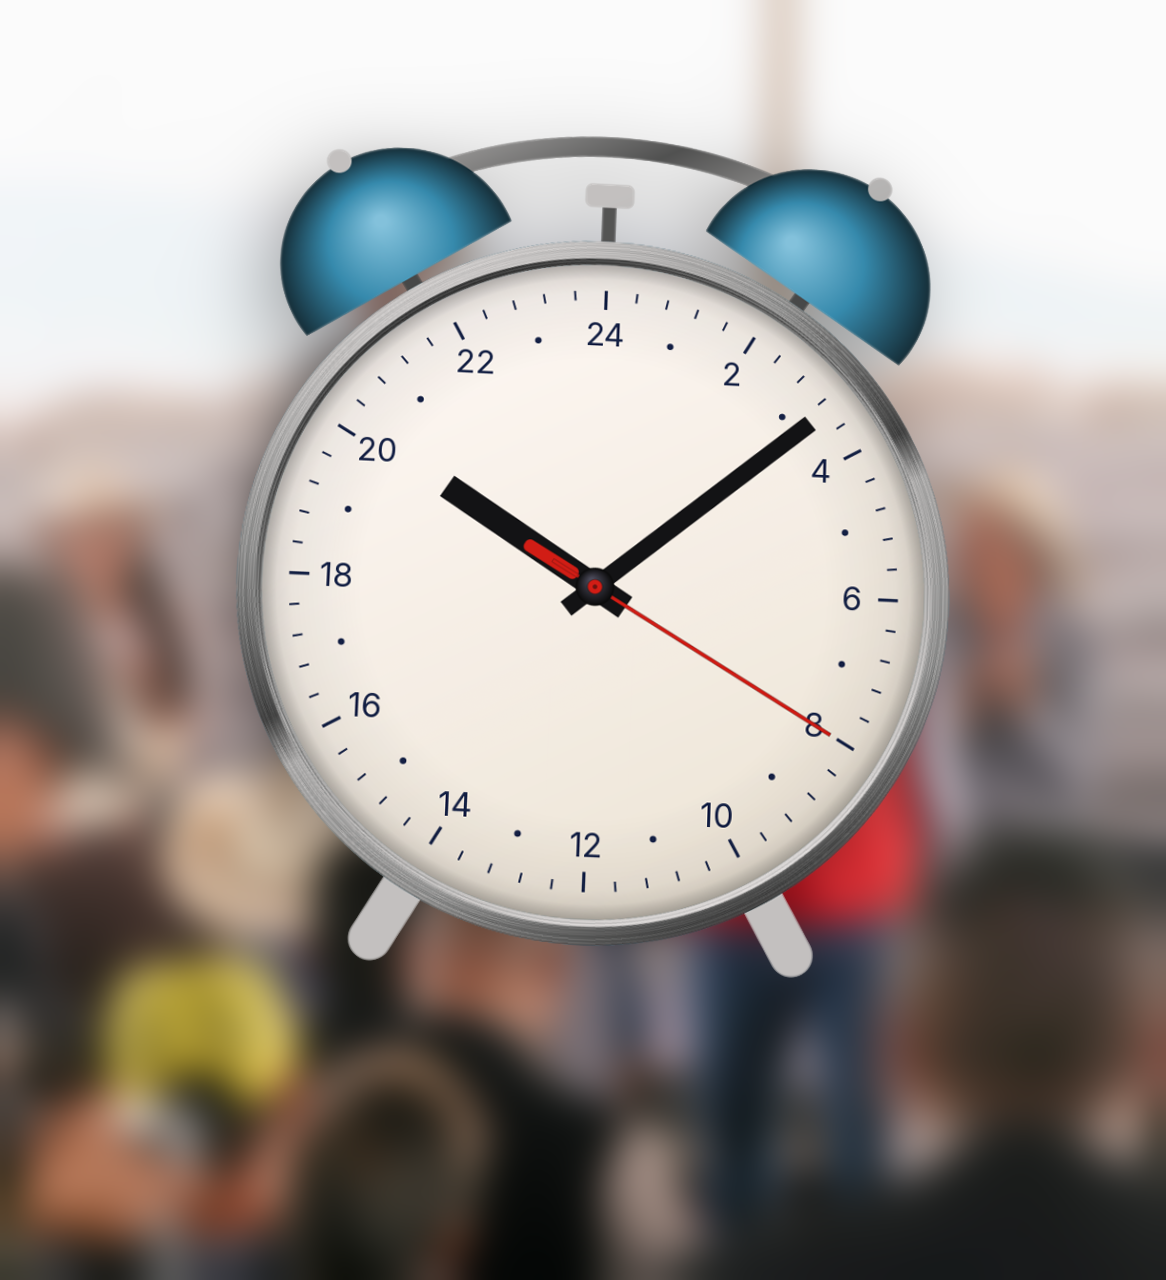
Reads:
{"hour": 20, "minute": 8, "second": 20}
